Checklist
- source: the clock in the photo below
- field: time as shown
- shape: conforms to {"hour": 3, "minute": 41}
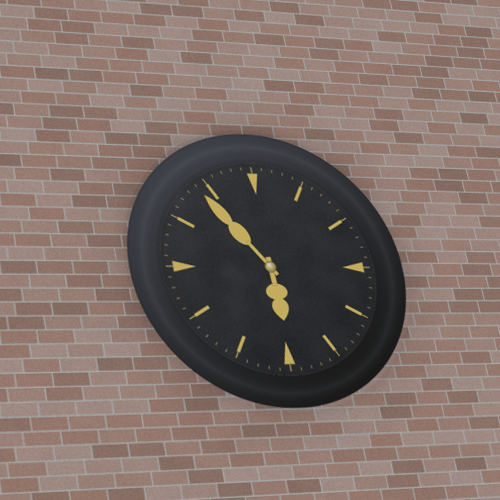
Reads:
{"hour": 5, "minute": 54}
